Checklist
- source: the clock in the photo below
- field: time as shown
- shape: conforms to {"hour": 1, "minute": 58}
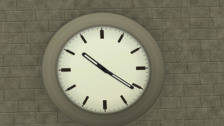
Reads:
{"hour": 10, "minute": 21}
